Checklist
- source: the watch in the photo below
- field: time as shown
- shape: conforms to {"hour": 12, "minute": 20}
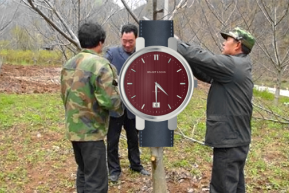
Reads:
{"hour": 4, "minute": 30}
